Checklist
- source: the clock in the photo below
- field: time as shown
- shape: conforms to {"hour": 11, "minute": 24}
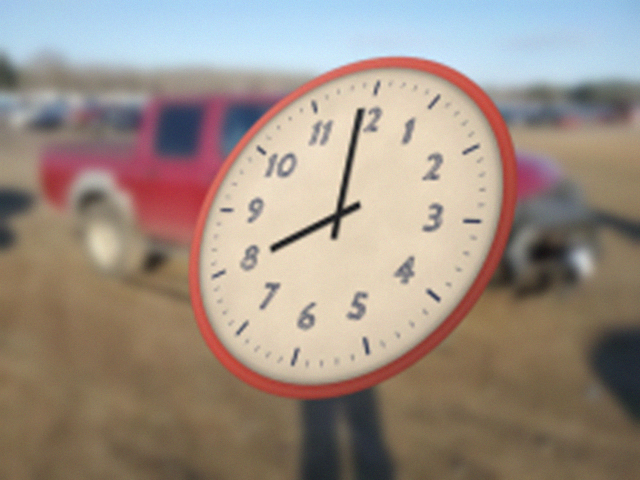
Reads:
{"hour": 7, "minute": 59}
